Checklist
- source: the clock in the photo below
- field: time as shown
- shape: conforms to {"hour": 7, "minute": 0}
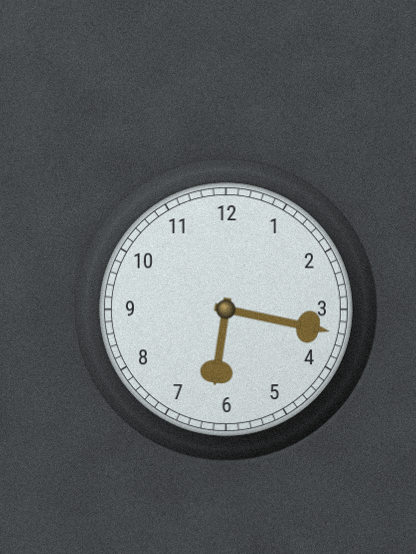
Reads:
{"hour": 6, "minute": 17}
